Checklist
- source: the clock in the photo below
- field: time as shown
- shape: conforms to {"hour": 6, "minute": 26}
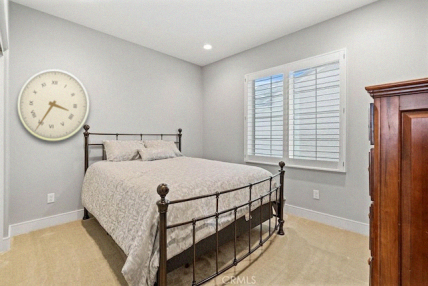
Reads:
{"hour": 3, "minute": 35}
